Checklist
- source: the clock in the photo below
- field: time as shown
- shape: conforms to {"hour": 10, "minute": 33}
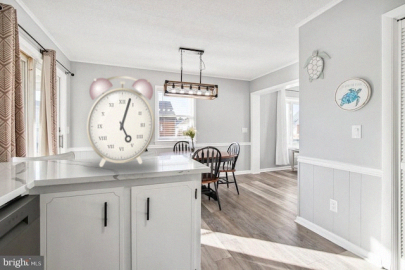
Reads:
{"hour": 5, "minute": 3}
